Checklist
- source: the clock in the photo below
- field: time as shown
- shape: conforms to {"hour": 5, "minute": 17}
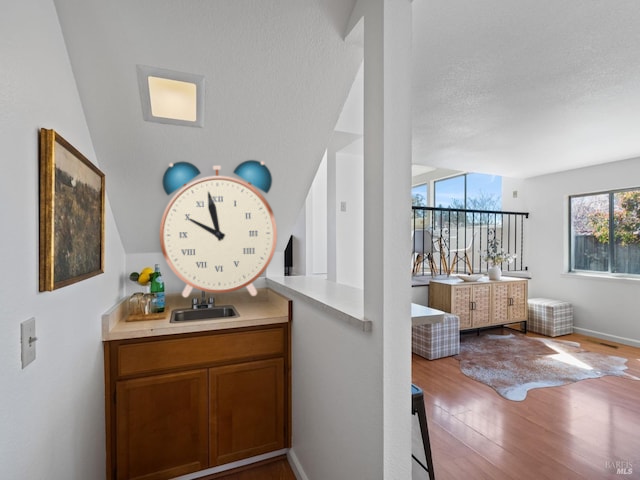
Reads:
{"hour": 9, "minute": 58}
